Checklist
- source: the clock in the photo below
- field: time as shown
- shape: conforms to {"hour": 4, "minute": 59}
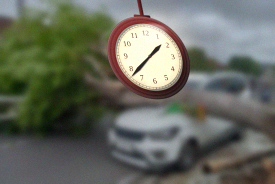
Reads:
{"hour": 1, "minute": 38}
